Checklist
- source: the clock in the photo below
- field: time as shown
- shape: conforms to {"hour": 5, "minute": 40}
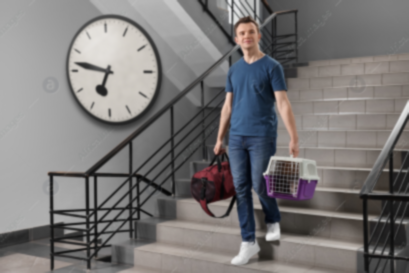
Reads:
{"hour": 6, "minute": 47}
